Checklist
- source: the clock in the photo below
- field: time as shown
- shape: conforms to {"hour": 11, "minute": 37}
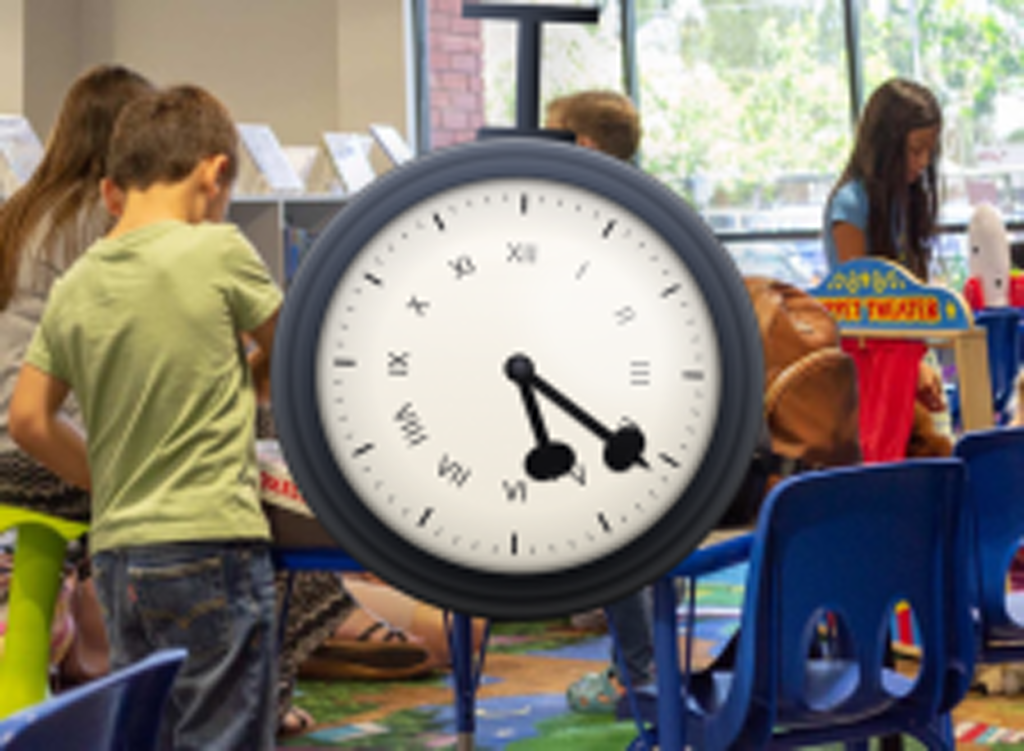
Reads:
{"hour": 5, "minute": 21}
